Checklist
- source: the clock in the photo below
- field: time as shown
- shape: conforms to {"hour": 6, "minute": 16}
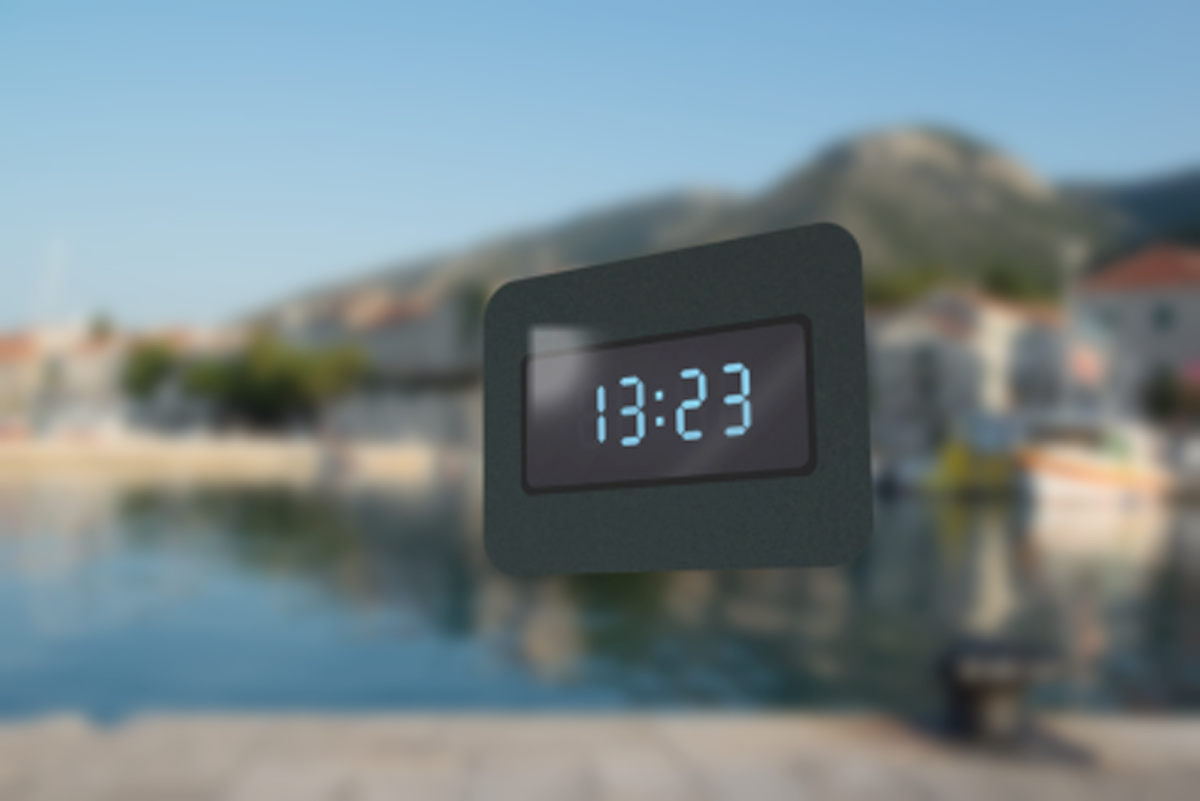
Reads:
{"hour": 13, "minute": 23}
